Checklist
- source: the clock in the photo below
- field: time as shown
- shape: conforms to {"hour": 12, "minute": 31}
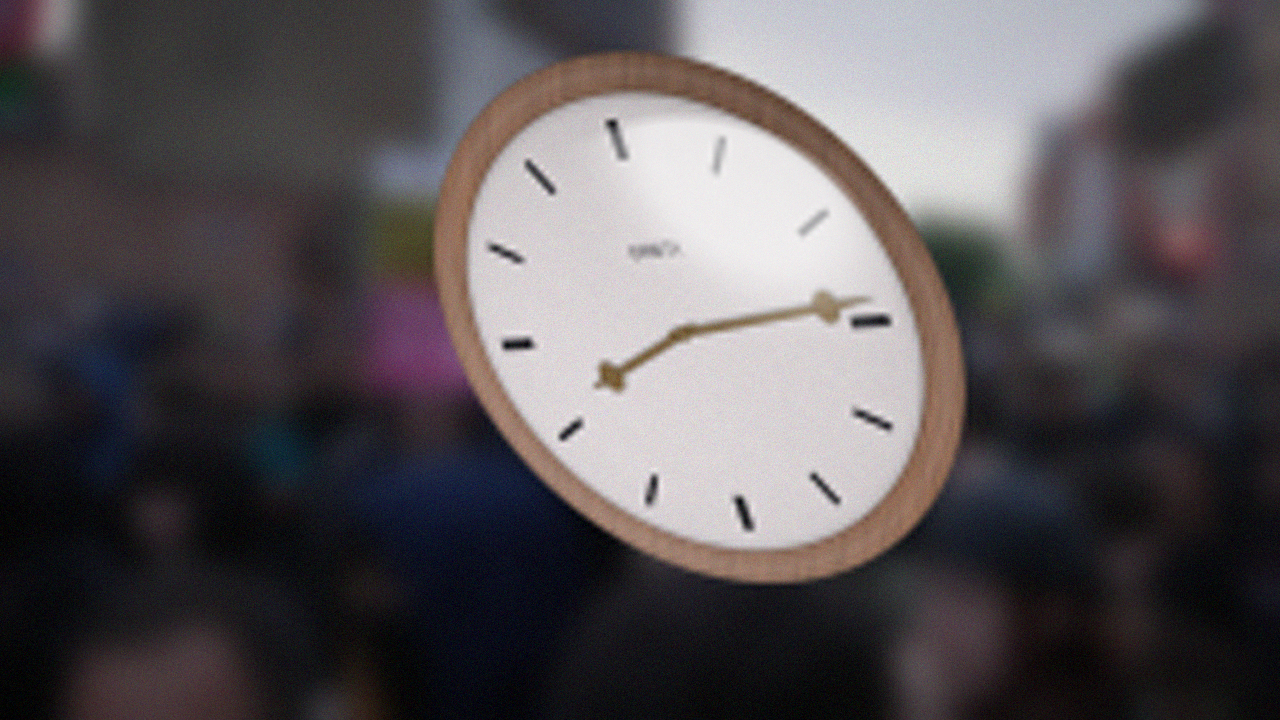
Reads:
{"hour": 8, "minute": 14}
